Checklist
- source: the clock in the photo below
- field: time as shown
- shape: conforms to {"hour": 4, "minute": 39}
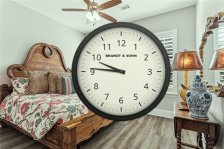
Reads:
{"hour": 9, "minute": 46}
